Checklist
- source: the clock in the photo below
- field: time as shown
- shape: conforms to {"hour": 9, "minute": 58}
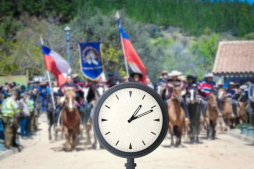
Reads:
{"hour": 1, "minute": 11}
